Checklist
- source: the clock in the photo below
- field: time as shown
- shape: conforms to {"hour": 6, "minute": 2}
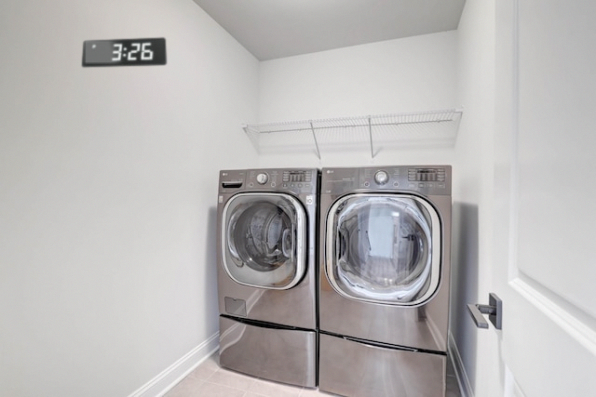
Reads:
{"hour": 3, "minute": 26}
